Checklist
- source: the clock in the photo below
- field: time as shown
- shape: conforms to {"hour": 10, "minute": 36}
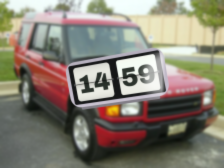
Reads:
{"hour": 14, "minute": 59}
